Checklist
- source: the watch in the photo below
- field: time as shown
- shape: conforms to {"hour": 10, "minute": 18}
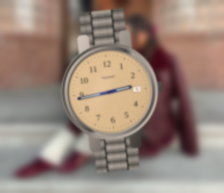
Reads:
{"hour": 2, "minute": 44}
